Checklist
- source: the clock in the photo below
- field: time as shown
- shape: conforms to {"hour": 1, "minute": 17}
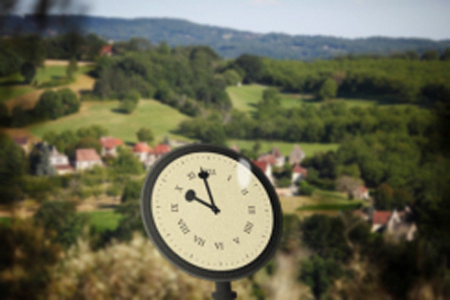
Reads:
{"hour": 9, "minute": 58}
